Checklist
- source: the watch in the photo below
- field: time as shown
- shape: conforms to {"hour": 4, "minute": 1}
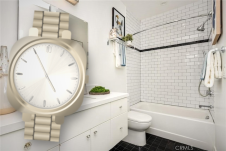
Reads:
{"hour": 4, "minute": 55}
